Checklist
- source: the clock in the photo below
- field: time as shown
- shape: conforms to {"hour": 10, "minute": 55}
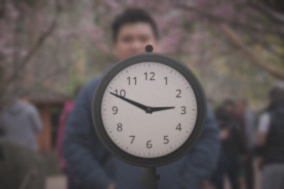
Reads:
{"hour": 2, "minute": 49}
